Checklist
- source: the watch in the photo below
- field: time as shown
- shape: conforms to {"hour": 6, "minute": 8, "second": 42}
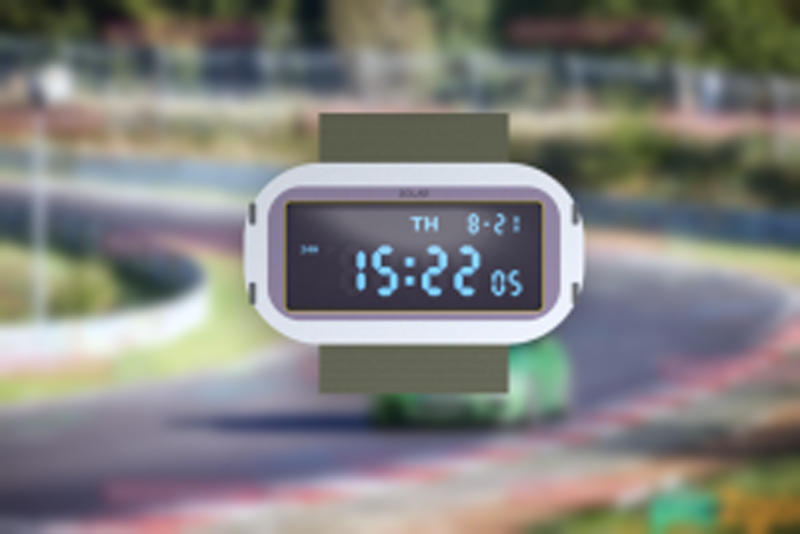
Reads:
{"hour": 15, "minute": 22, "second": 5}
